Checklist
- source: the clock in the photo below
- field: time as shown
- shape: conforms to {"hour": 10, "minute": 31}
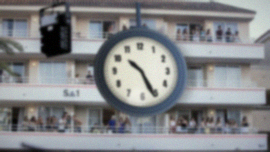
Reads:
{"hour": 10, "minute": 26}
